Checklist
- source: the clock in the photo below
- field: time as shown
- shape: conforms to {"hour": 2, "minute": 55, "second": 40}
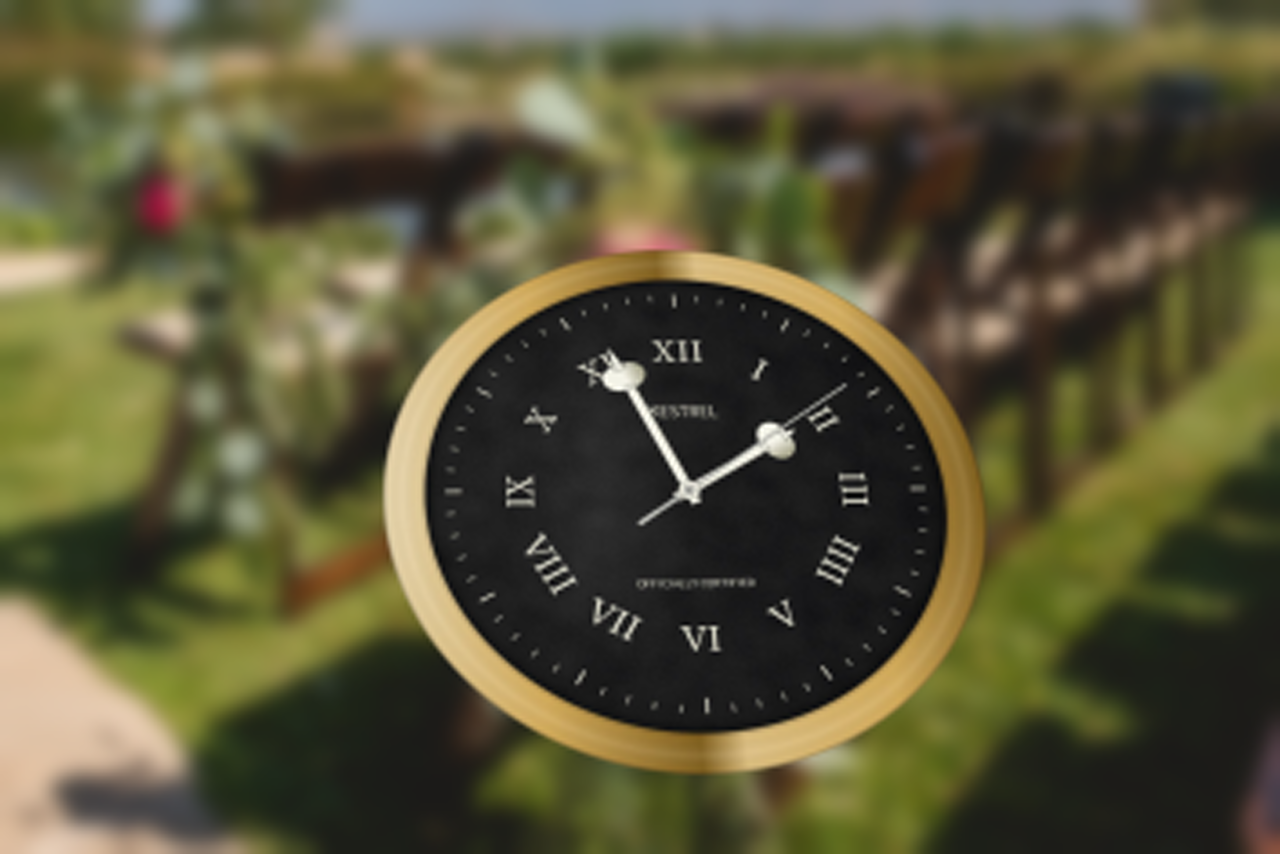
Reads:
{"hour": 1, "minute": 56, "second": 9}
